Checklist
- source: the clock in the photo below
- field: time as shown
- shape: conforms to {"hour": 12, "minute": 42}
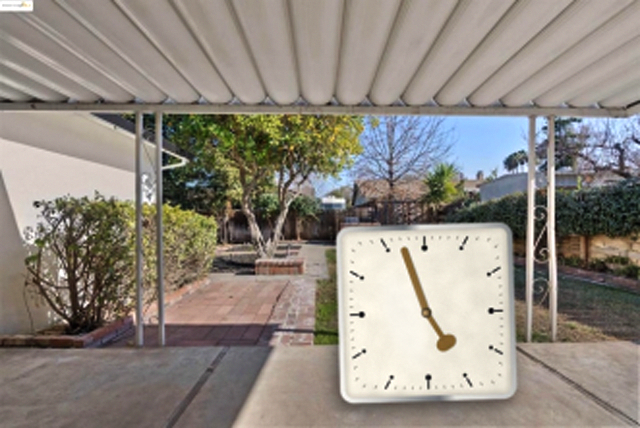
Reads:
{"hour": 4, "minute": 57}
